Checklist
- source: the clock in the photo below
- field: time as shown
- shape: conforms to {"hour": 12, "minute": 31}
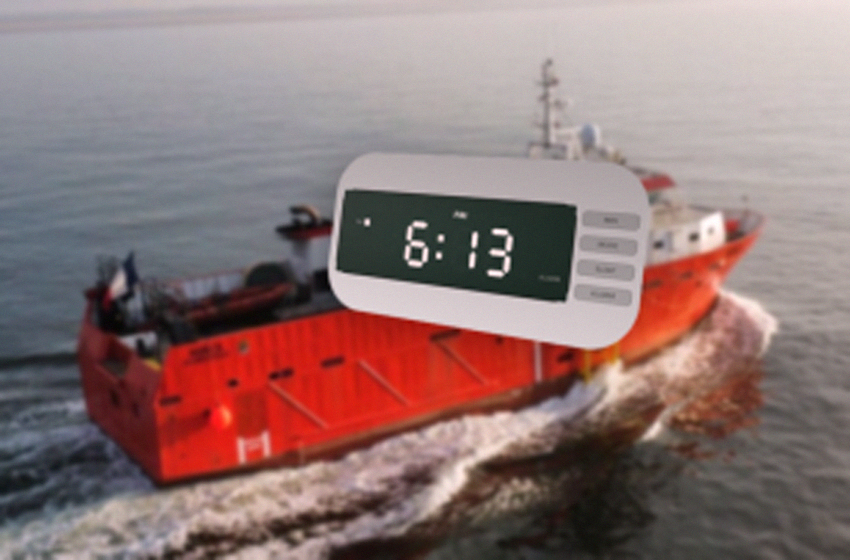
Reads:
{"hour": 6, "minute": 13}
